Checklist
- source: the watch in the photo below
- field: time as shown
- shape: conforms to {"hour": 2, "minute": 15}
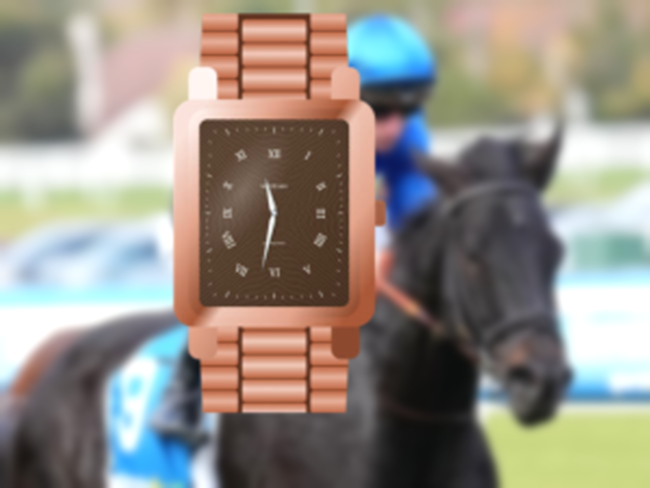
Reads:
{"hour": 11, "minute": 32}
